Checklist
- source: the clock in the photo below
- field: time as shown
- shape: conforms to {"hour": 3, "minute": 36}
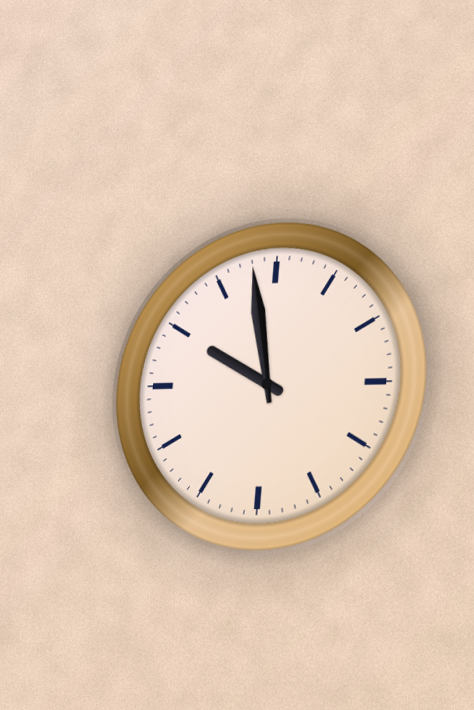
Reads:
{"hour": 9, "minute": 58}
